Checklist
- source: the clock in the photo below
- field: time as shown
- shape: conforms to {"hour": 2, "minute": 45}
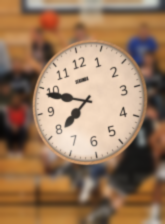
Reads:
{"hour": 7, "minute": 49}
